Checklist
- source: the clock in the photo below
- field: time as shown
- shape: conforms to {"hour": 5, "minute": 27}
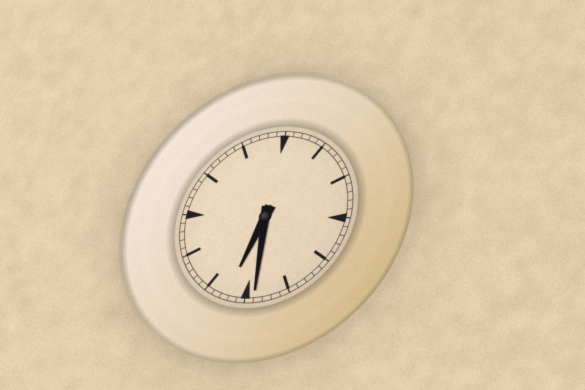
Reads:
{"hour": 6, "minute": 29}
